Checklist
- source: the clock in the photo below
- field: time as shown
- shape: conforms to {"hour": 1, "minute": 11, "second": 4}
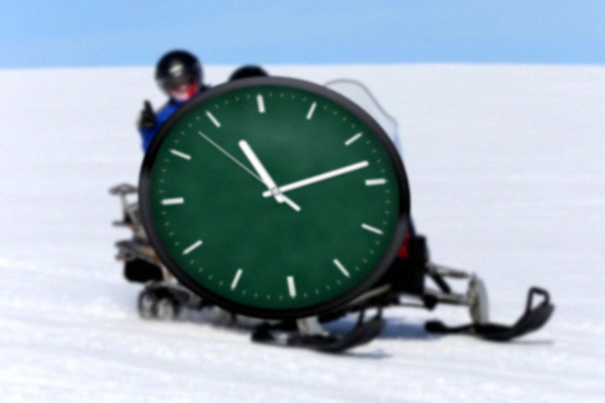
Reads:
{"hour": 11, "minute": 12, "second": 53}
